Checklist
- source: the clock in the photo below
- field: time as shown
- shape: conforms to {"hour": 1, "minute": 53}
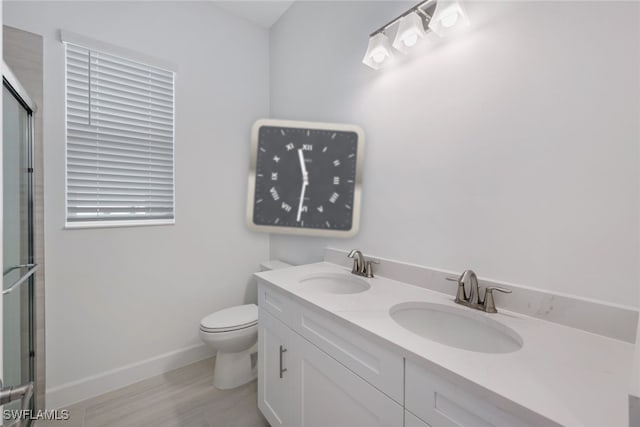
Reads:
{"hour": 11, "minute": 31}
